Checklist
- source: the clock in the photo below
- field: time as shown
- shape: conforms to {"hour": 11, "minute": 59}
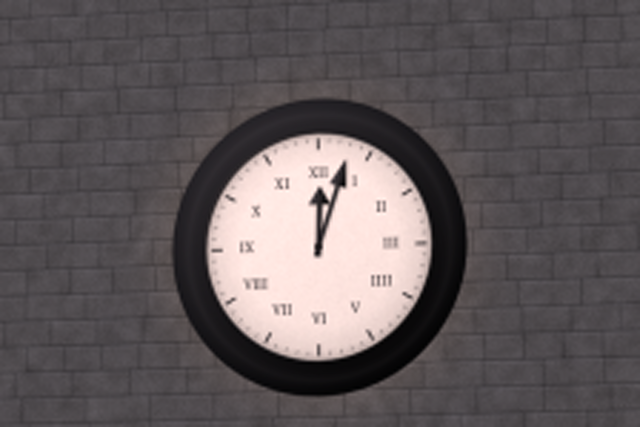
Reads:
{"hour": 12, "minute": 3}
